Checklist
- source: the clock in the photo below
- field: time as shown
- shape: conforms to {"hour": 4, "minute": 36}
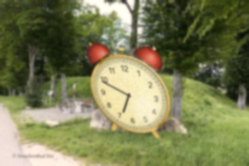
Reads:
{"hour": 6, "minute": 49}
